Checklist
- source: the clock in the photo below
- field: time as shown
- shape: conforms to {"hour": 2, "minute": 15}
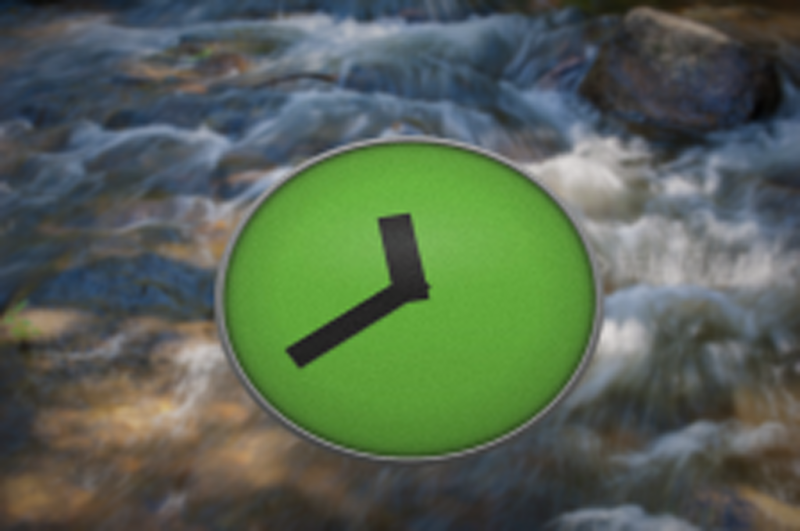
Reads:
{"hour": 11, "minute": 39}
